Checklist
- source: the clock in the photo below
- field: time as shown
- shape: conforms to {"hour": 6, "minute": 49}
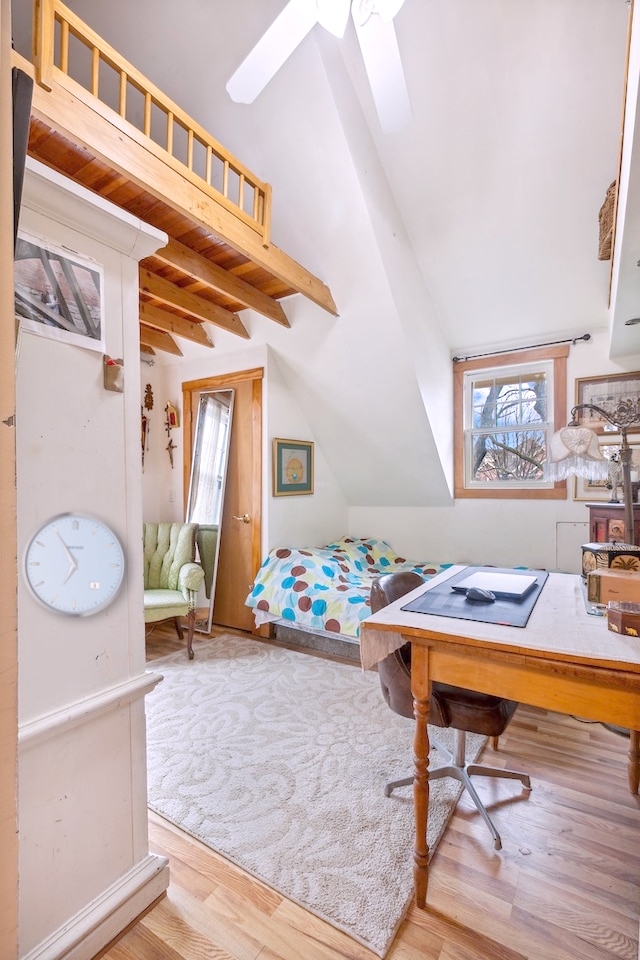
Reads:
{"hour": 6, "minute": 55}
